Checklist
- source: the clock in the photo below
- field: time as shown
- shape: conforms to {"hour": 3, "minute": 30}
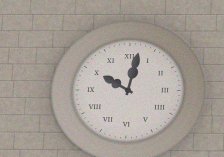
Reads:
{"hour": 10, "minute": 2}
